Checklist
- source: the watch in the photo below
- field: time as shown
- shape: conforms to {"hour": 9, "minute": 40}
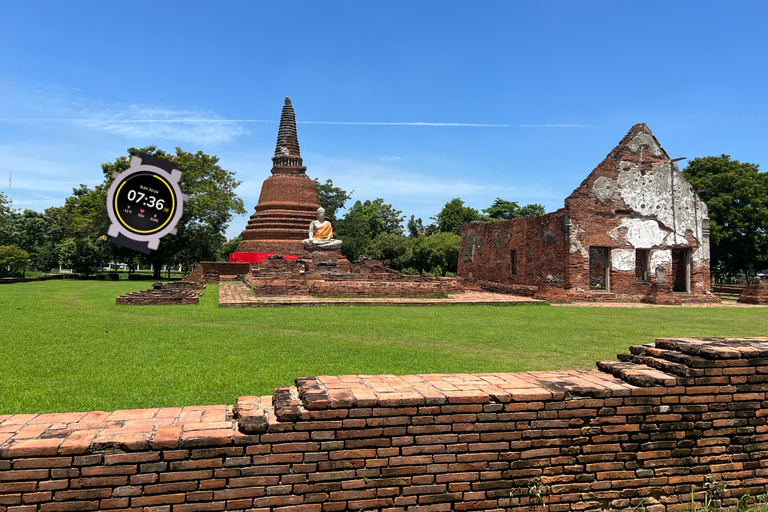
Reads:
{"hour": 7, "minute": 36}
